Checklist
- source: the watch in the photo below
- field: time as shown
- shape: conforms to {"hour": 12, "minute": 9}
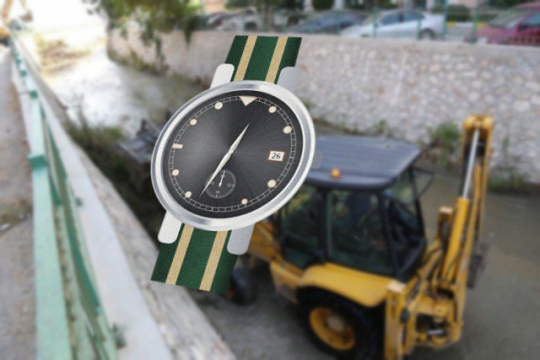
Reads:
{"hour": 12, "minute": 33}
